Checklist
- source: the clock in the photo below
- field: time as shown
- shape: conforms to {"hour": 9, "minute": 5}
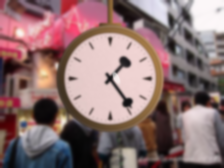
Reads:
{"hour": 1, "minute": 24}
